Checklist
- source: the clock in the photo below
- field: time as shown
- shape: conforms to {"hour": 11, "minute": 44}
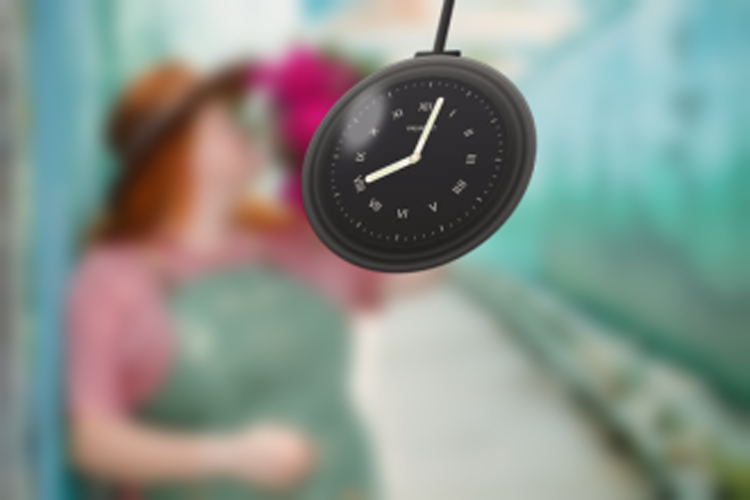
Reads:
{"hour": 8, "minute": 2}
